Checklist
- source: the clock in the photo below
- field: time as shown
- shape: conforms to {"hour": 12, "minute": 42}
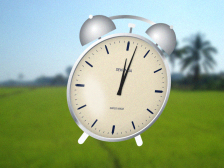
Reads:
{"hour": 12, "minute": 2}
